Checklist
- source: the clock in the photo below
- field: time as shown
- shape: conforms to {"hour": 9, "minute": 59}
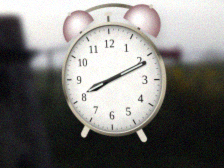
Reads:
{"hour": 8, "minute": 11}
